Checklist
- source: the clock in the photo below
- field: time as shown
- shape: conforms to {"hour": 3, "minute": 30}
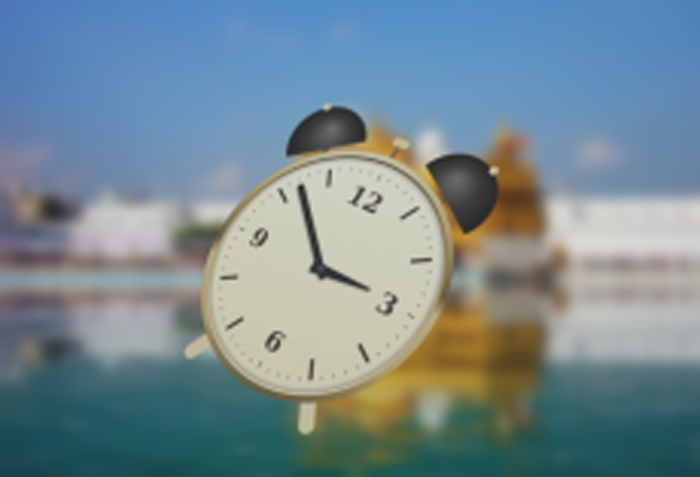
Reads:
{"hour": 2, "minute": 52}
